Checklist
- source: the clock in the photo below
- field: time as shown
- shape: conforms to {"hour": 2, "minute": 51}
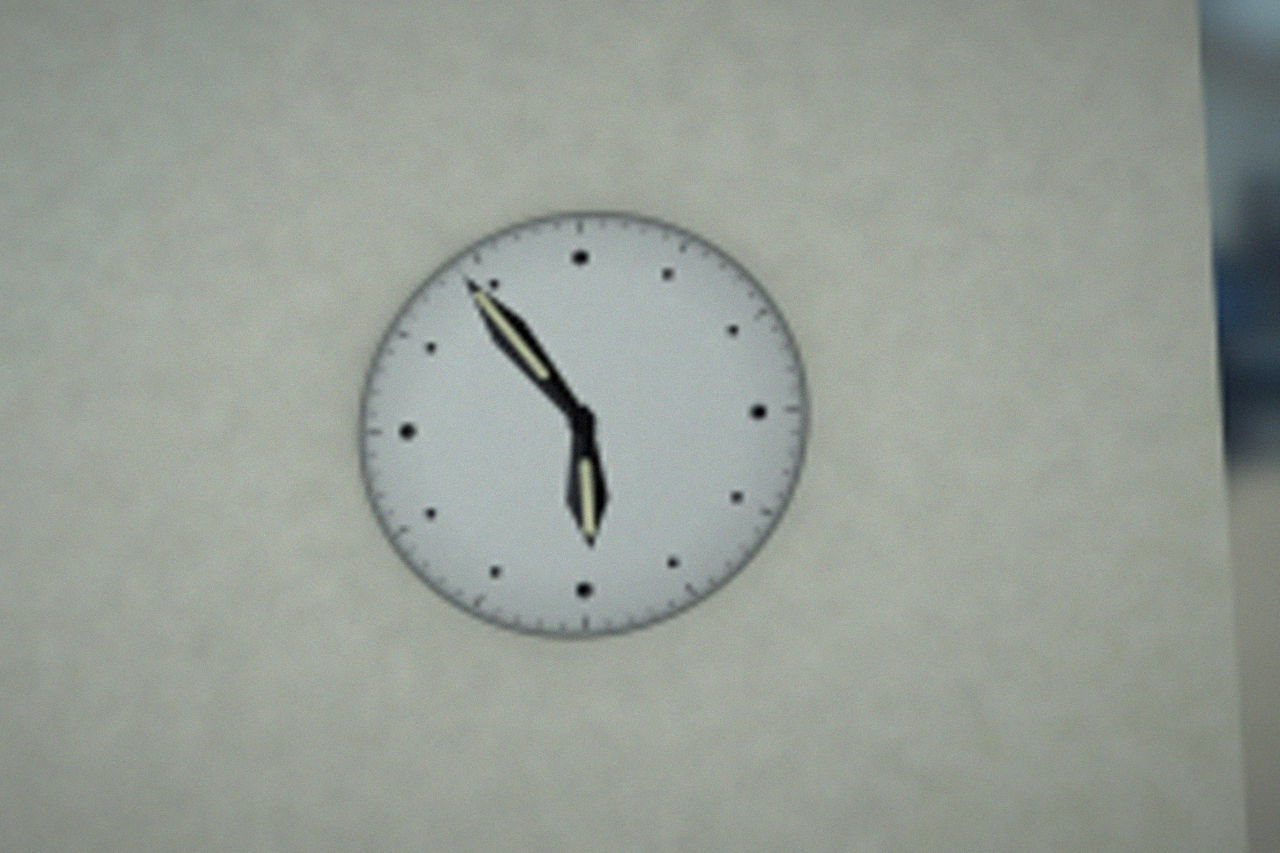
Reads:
{"hour": 5, "minute": 54}
